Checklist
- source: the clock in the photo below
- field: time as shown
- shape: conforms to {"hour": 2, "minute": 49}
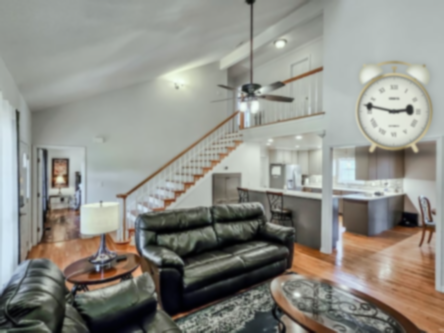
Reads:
{"hour": 2, "minute": 47}
